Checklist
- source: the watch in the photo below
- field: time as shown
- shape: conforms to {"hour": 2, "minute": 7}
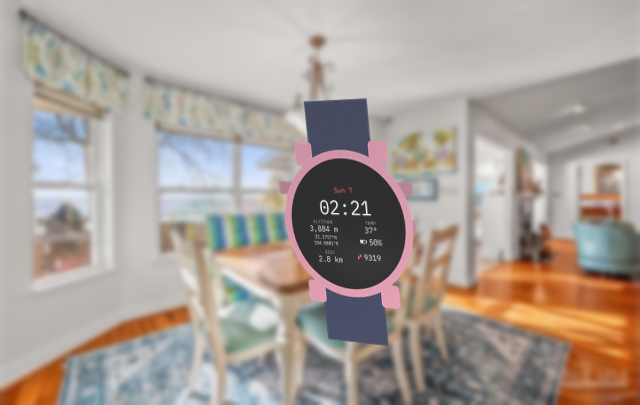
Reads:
{"hour": 2, "minute": 21}
